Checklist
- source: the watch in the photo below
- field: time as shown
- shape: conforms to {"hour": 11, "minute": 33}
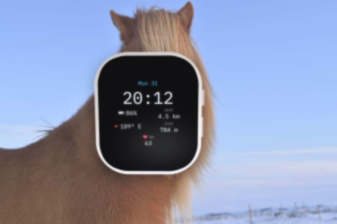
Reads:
{"hour": 20, "minute": 12}
